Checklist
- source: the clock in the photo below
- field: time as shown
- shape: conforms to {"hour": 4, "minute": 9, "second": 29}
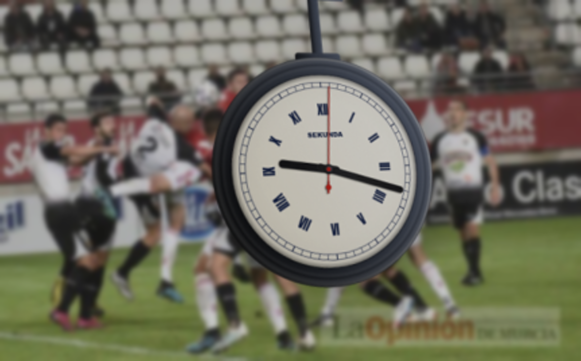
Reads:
{"hour": 9, "minute": 18, "second": 1}
